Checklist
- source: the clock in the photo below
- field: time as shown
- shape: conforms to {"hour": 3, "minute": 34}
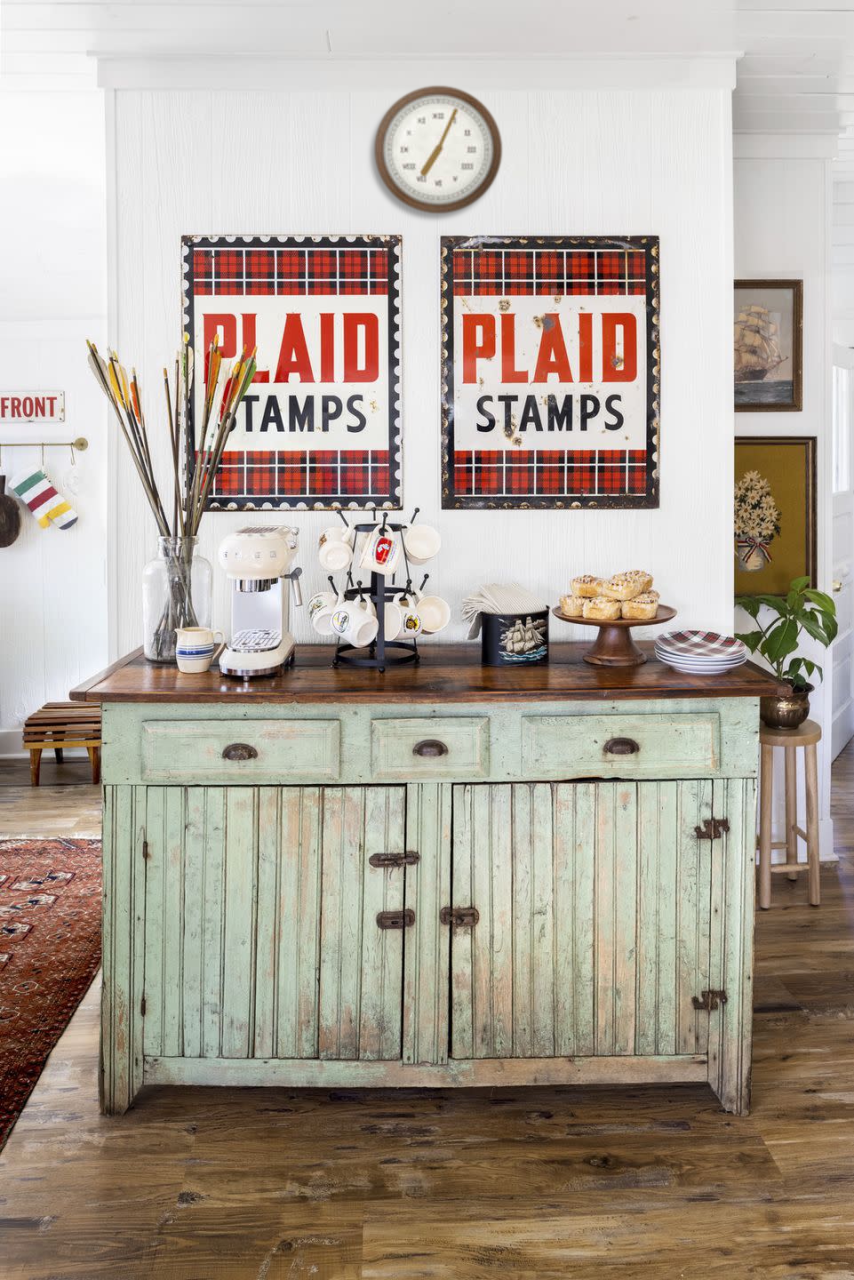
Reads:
{"hour": 7, "minute": 4}
